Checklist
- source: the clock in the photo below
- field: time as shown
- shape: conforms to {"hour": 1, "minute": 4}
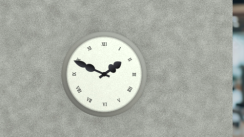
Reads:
{"hour": 1, "minute": 49}
